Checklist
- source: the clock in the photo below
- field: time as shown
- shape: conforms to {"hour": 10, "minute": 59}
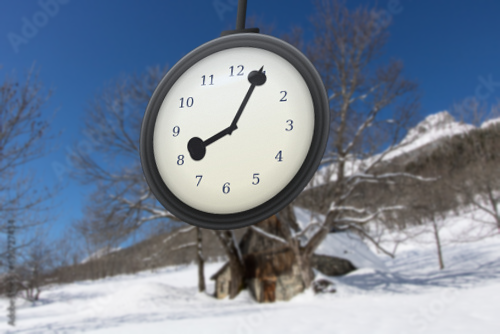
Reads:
{"hour": 8, "minute": 4}
